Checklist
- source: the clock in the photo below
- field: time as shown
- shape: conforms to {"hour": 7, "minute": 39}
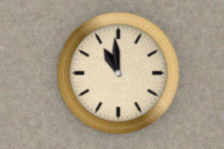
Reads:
{"hour": 10, "minute": 59}
